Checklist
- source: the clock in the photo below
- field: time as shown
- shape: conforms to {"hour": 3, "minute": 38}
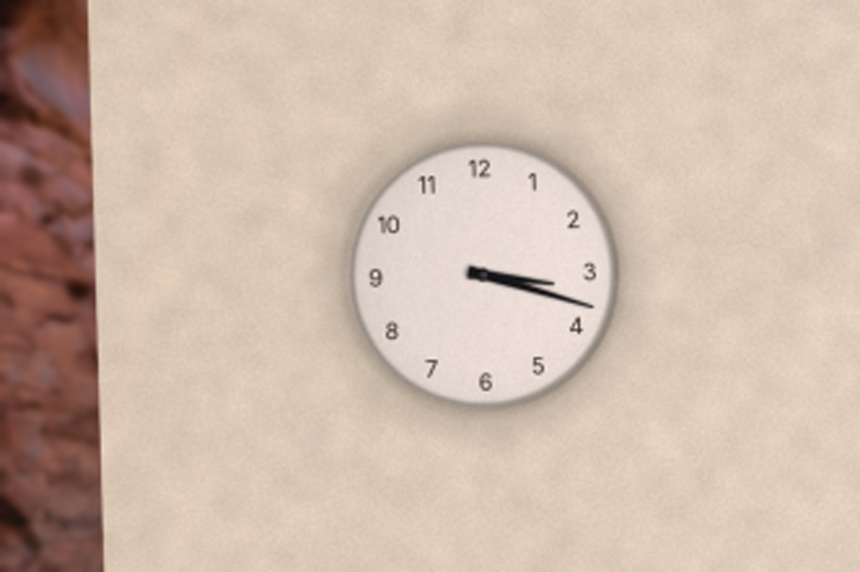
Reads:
{"hour": 3, "minute": 18}
